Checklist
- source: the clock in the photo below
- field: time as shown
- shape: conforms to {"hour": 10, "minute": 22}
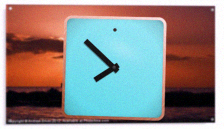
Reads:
{"hour": 7, "minute": 52}
